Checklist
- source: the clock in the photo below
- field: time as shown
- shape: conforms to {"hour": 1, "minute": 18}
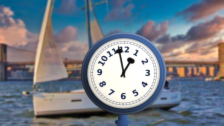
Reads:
{"hour": 12, "minute": 58}
